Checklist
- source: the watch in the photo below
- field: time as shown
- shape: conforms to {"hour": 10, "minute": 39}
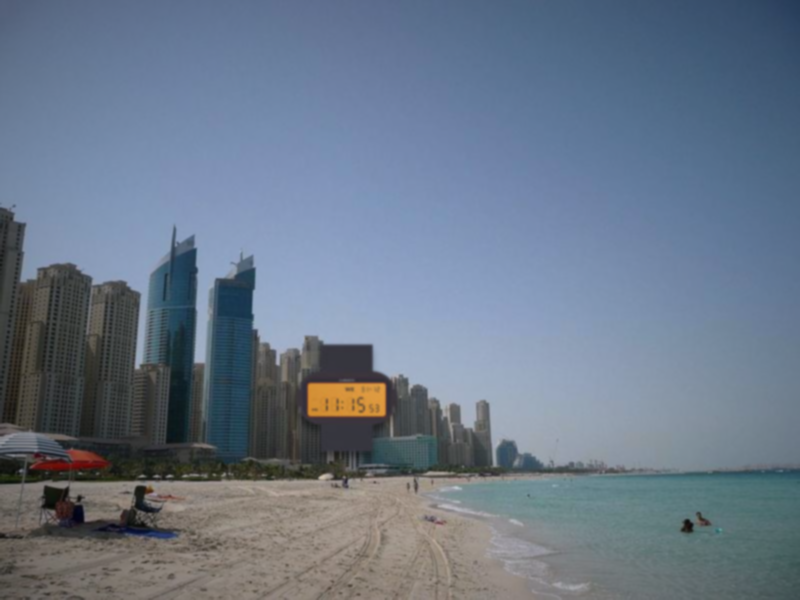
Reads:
{"hour": 11, "minute": 15}
